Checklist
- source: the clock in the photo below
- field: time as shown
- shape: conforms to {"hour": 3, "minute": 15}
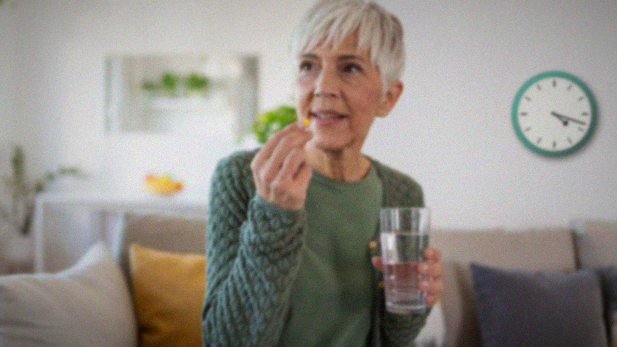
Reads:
{"hour": 4, "minute": 18}
